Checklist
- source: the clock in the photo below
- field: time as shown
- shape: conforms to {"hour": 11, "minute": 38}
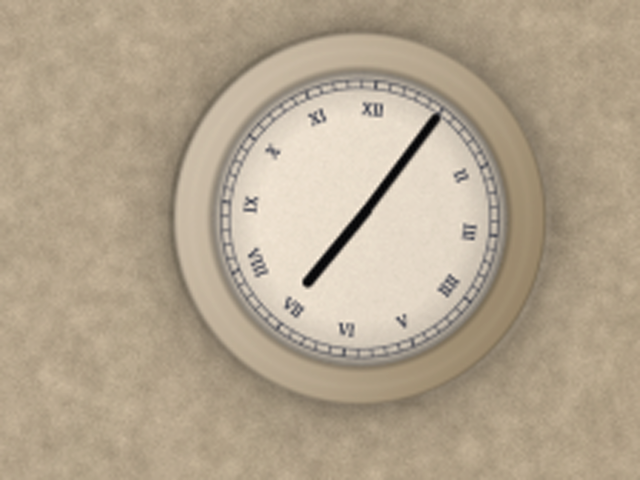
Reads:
{"hour": 7, "minute": 5}
